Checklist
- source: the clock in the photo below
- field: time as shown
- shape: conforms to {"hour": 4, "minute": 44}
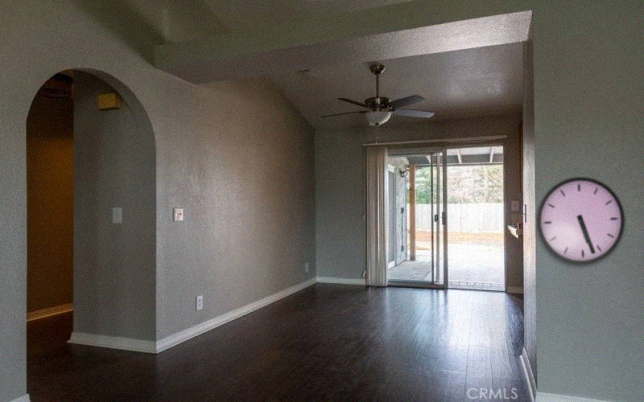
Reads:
{"hour": 5, "minute": 27}
